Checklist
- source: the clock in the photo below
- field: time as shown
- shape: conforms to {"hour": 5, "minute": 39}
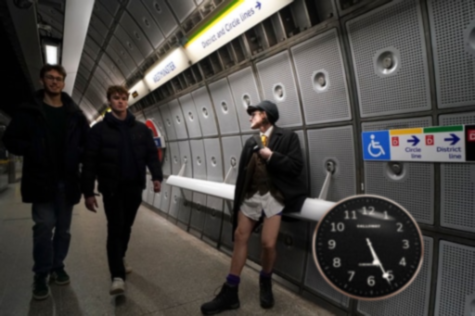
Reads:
{"hour": 5, "minute": 26}
